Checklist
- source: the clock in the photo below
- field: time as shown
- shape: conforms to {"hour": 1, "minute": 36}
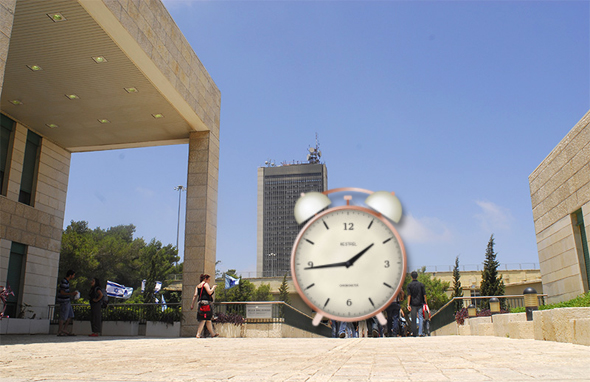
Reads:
{"hour": 1, "minute": 44}
